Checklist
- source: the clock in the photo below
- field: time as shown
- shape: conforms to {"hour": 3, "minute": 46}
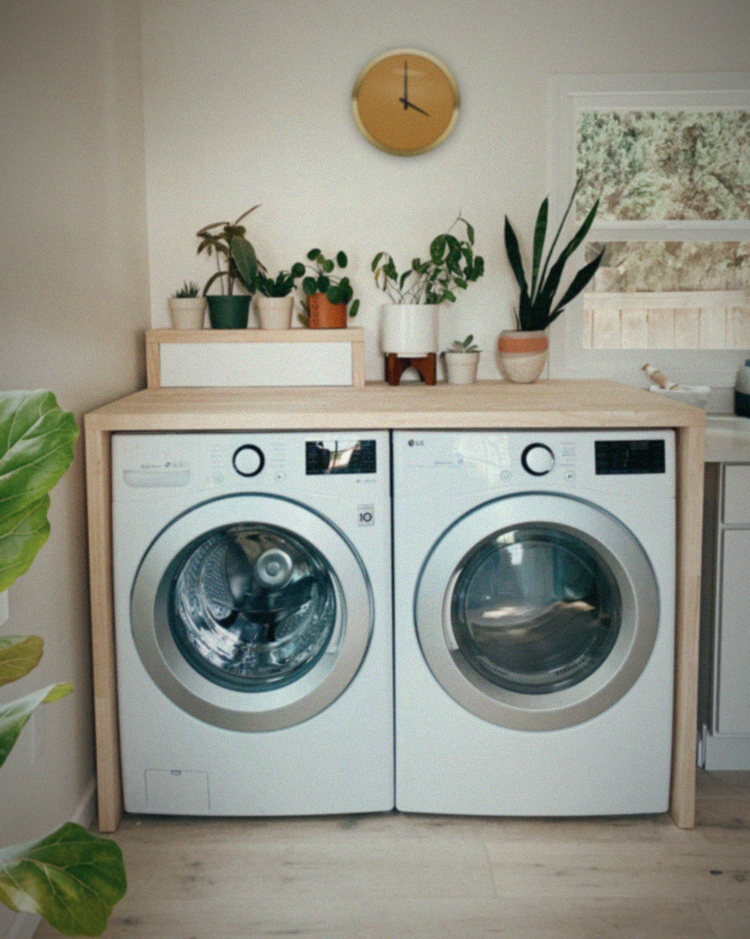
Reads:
{"hour": 4, "minute": 0}
